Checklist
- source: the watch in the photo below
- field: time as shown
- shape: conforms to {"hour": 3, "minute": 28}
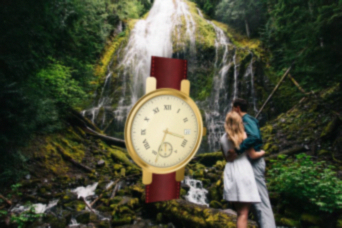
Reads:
{"hour": 3, "minute": 33}
